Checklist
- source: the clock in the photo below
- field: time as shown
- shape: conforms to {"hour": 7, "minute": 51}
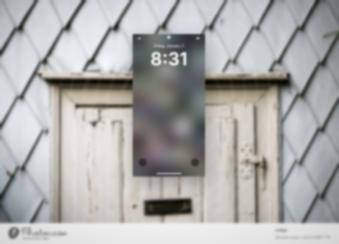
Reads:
{"hour": 8, "minute": 31}
